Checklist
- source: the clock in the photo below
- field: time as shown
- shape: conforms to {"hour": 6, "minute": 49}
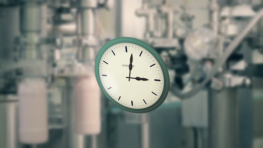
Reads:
{"hour": 3, "minute": 2}
